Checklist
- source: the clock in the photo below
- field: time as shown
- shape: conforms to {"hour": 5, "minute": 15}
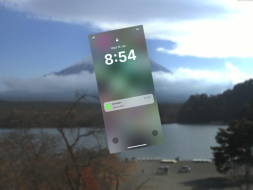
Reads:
{"hour": 8, "minute": 54}
